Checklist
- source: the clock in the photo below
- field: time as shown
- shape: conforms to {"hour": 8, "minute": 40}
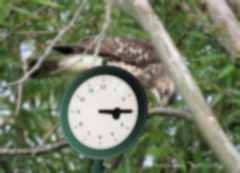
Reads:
{"hour": 3, "minute": 15}
